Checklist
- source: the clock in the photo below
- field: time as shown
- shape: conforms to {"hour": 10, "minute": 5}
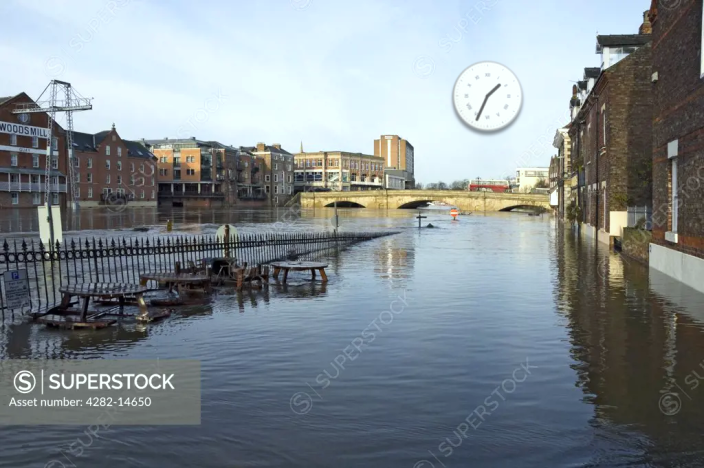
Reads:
{"hour": 1, "minute": 34}
